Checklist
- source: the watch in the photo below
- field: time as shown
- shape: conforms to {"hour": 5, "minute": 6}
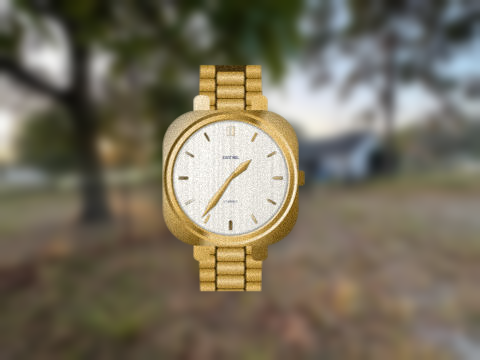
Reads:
{"hour": 1, "minute": 36}
